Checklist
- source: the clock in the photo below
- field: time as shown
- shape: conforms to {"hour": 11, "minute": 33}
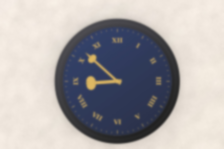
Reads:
{"hour": 8, "minute": 52}
